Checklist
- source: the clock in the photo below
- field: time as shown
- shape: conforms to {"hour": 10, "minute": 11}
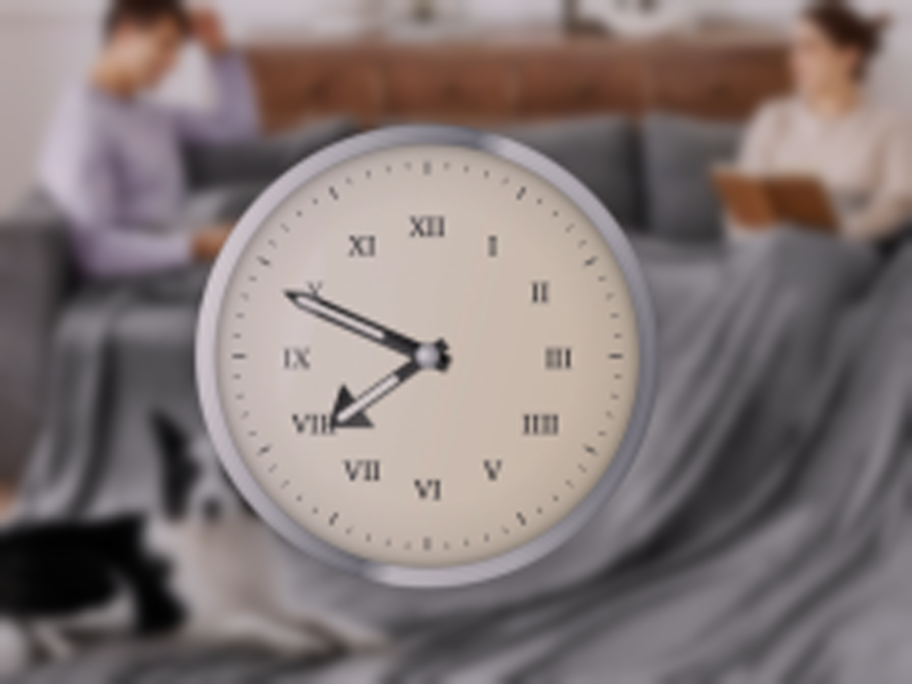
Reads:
{"hour": 7, "minute": 49}
